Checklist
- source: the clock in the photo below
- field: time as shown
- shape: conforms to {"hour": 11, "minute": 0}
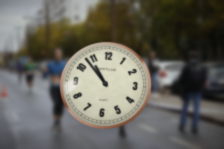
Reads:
{"hour": 10, "minute": 53}
